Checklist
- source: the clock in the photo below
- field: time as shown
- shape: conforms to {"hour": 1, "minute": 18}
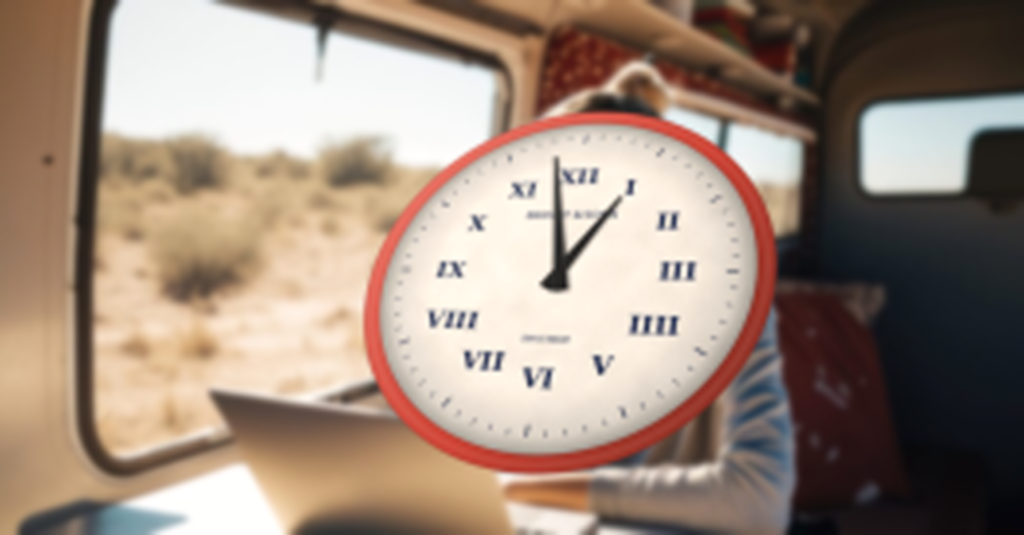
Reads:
{"hour": 12, "minute": 58}
